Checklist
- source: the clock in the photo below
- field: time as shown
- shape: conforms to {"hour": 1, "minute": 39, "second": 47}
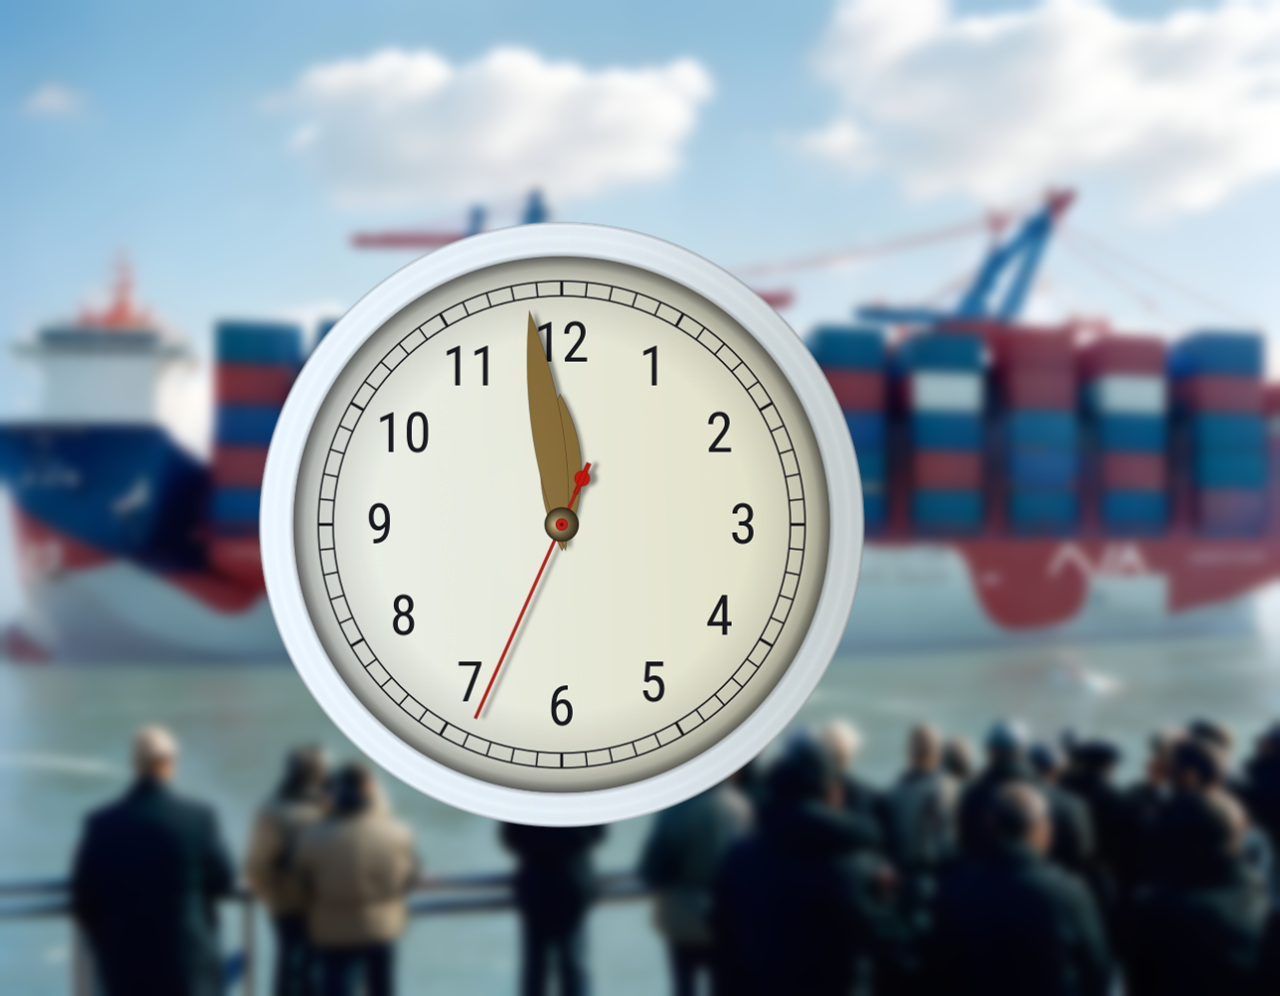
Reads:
{"hour": 11, "minute": 58, "second": 34}
